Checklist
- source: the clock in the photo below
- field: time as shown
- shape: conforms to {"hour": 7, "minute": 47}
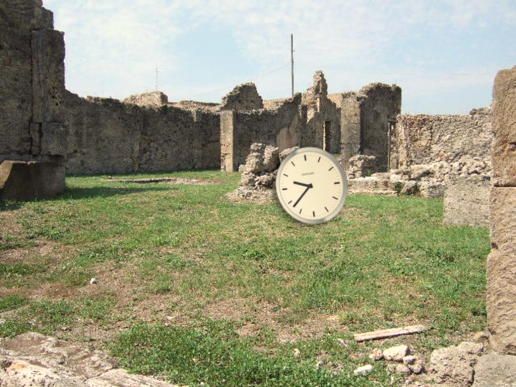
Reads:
{"hour": 9, "minute": 38}
